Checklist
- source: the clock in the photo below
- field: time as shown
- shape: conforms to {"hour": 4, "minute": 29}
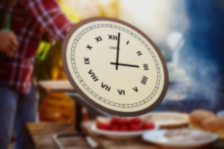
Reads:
{"hour": 3, "minute": 2}
